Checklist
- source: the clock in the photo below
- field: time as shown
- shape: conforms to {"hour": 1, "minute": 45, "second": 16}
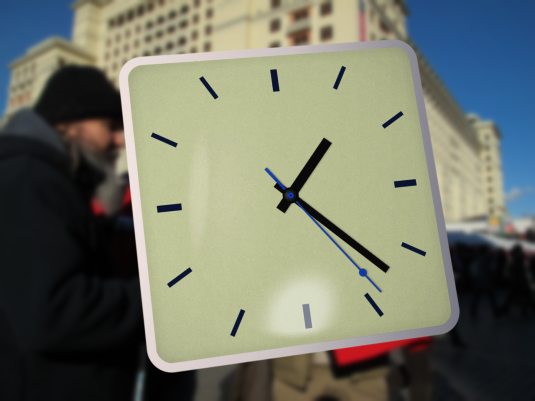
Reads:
{"hour": 1, "minute": 22, "second": 24}
